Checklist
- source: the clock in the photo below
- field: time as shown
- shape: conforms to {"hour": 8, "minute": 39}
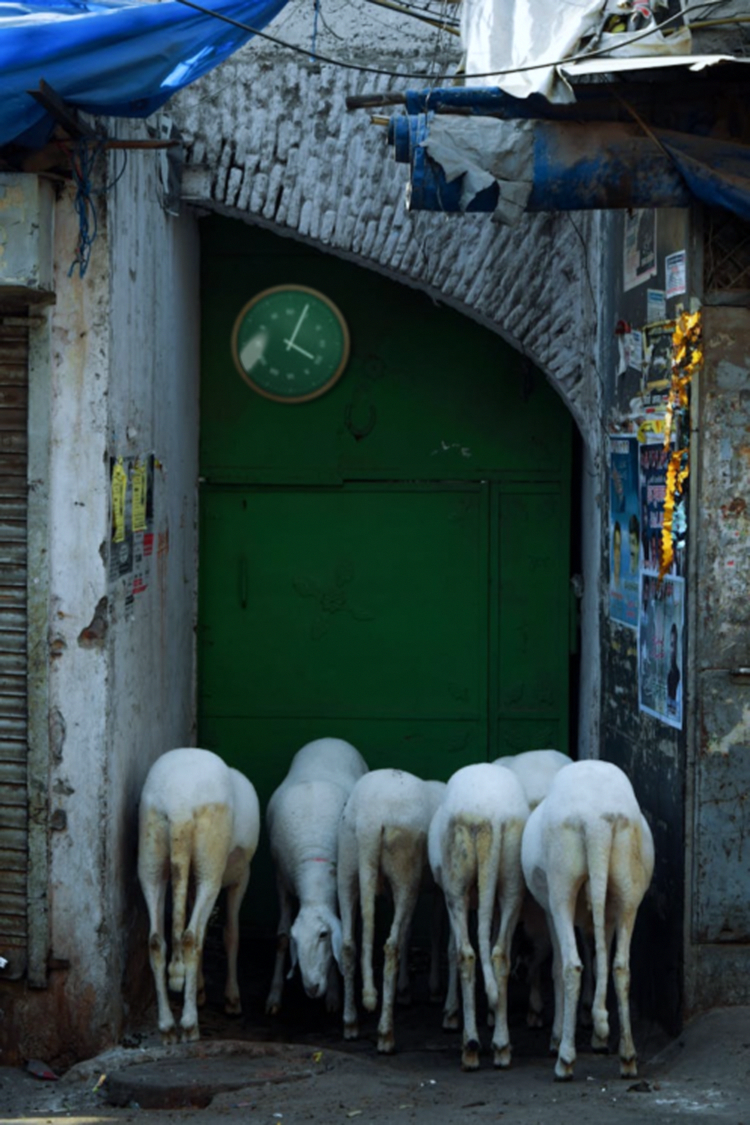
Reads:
{"hour": 4, "minute": 4}
